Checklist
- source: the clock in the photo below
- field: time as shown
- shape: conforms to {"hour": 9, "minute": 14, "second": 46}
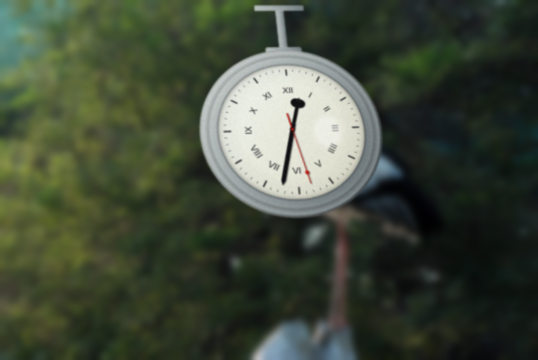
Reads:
{"hour": 12, "minute": 32, "second": 28}
